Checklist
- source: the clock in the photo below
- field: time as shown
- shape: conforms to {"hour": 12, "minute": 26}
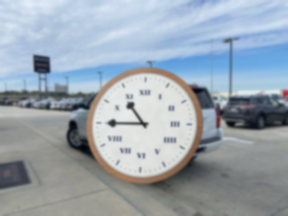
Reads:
{"hour": 10, "minute": 45}
